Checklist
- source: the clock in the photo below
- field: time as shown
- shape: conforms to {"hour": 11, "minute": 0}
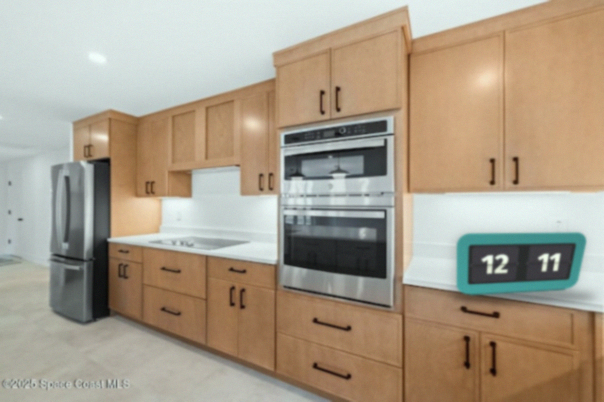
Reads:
{"hour": 12, "minute": 11}
